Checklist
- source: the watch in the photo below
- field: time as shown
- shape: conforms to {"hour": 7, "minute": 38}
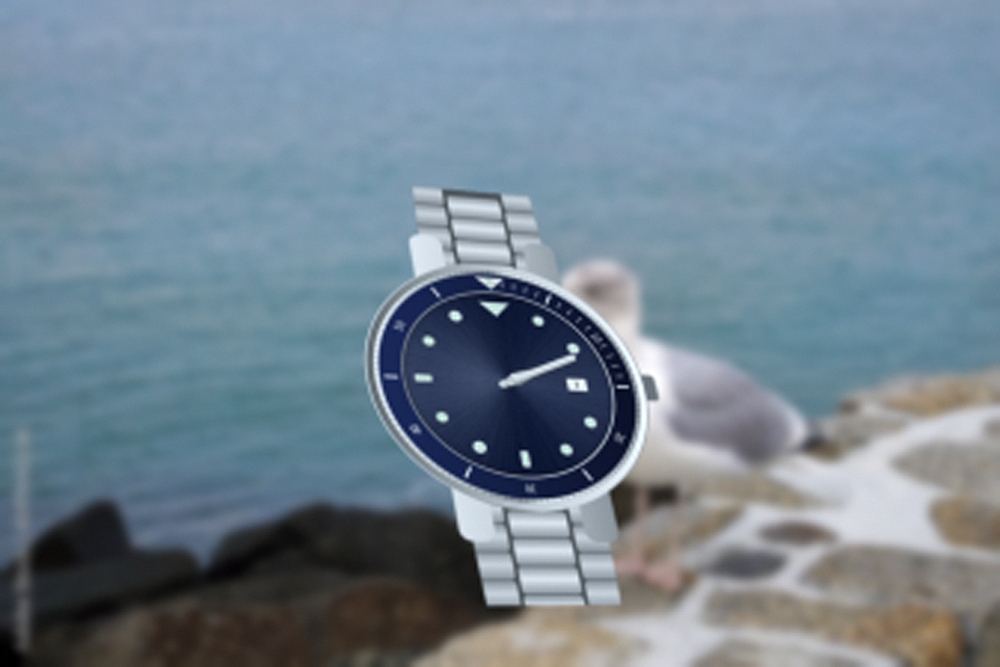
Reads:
{"hour": 2, "minute": 11}
